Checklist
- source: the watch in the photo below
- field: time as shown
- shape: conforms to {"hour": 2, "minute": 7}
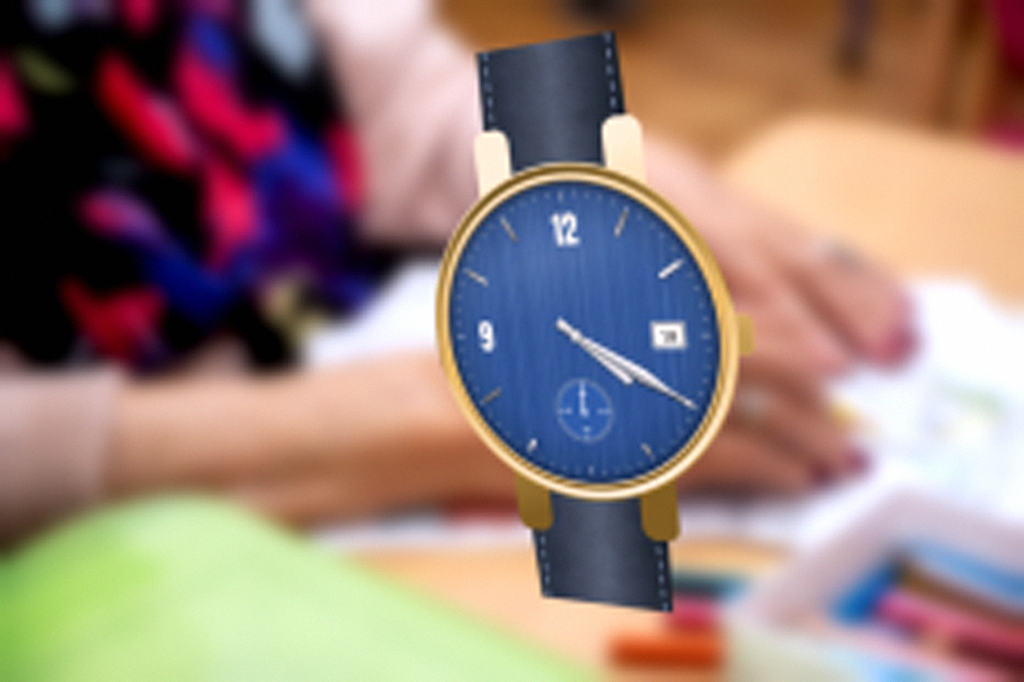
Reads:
{"hour": 4, "minute": 20}
